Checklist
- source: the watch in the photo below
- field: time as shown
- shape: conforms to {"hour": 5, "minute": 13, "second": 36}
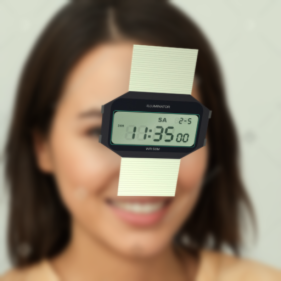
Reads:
{"hour": 11, "minute": 35, "second": 0}
